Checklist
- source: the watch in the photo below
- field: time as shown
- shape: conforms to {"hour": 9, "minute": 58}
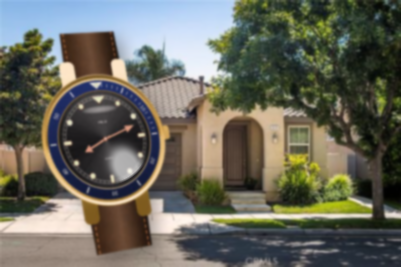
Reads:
{"hour": 8, "minute": 12}
